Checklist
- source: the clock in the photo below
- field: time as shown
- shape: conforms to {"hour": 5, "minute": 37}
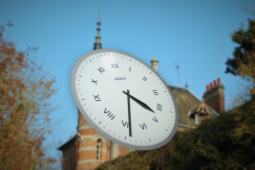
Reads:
{"hour": 4, "minute": 34}
